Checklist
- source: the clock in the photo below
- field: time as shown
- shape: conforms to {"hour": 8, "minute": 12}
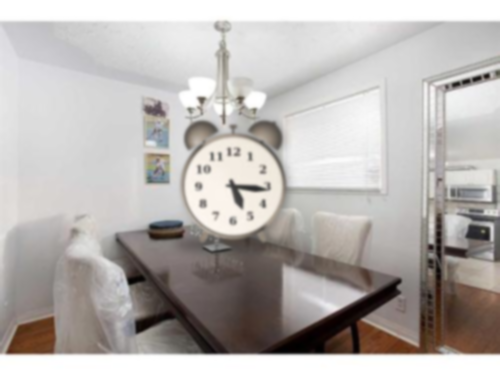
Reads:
{"hour": 5, "minute": 16}
